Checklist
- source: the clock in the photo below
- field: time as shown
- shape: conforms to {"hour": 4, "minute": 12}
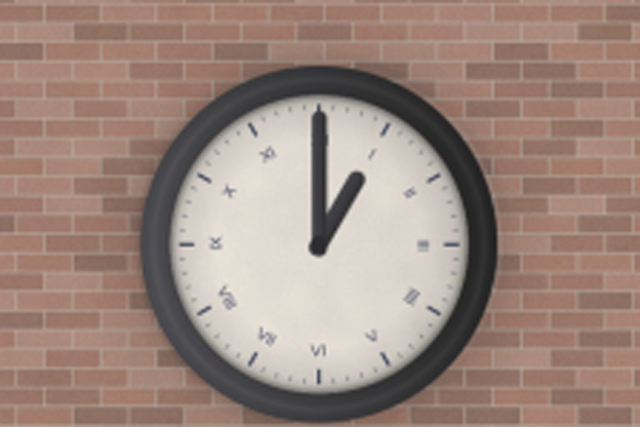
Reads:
{"hour": 1, "minute": 0}
